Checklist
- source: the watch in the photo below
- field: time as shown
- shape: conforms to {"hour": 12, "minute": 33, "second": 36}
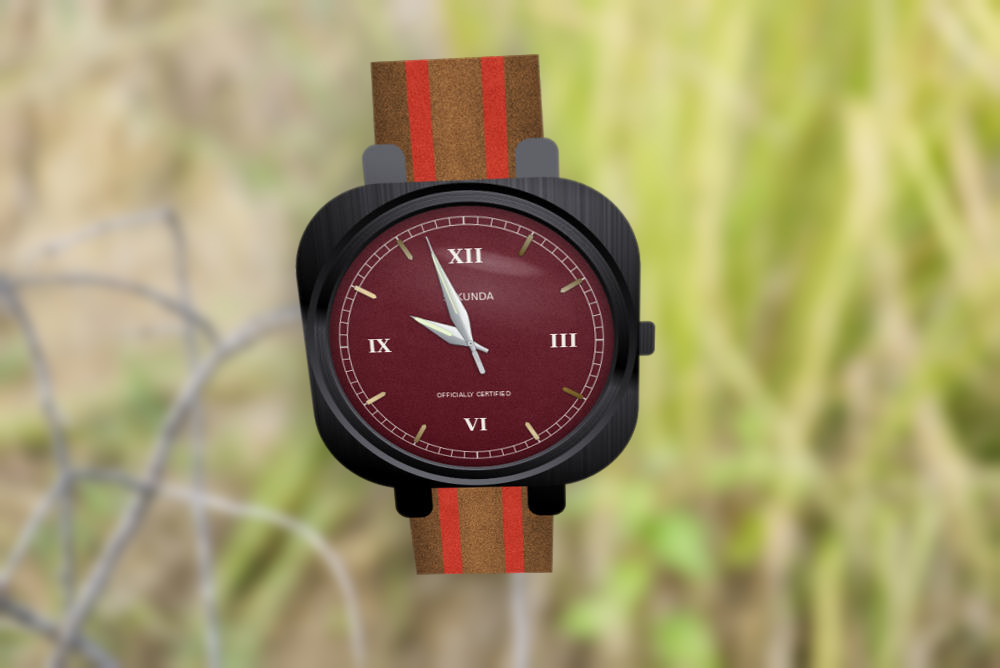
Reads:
{"hour": 9, "minute": 56, "second": 57}
